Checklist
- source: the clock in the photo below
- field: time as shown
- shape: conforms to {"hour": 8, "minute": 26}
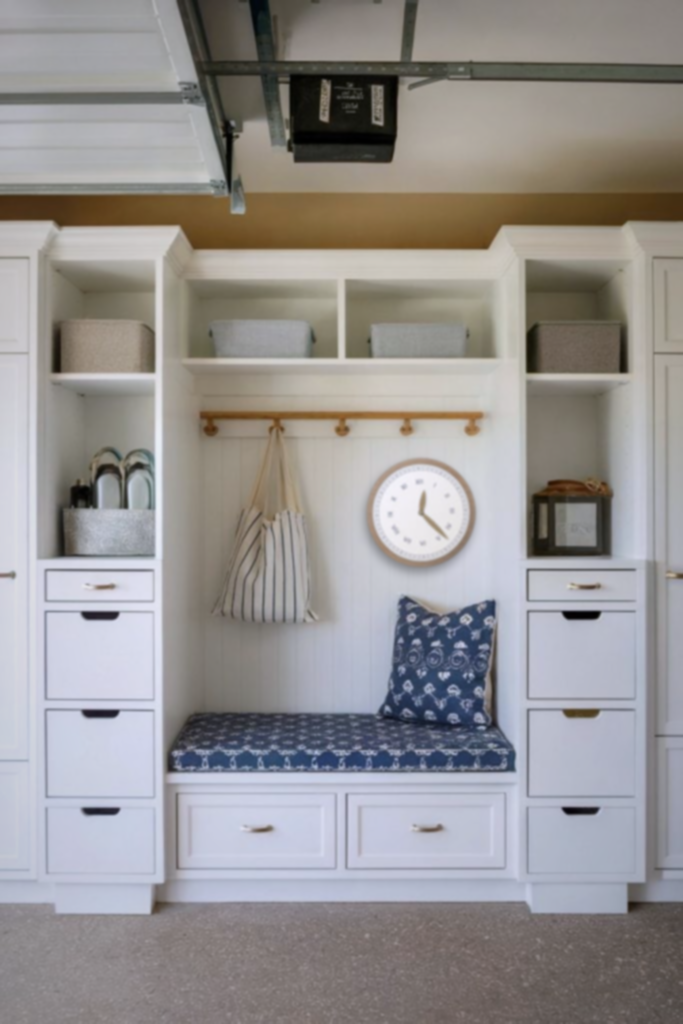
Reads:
{"hour": 12, "minute": 23}
